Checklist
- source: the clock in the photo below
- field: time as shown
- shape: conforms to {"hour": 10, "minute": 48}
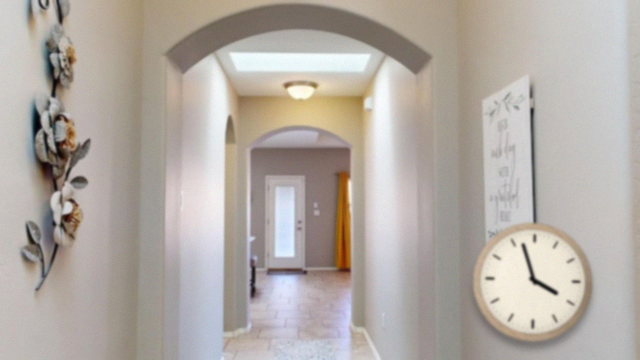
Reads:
{"hour": 3, "minute": 57}
